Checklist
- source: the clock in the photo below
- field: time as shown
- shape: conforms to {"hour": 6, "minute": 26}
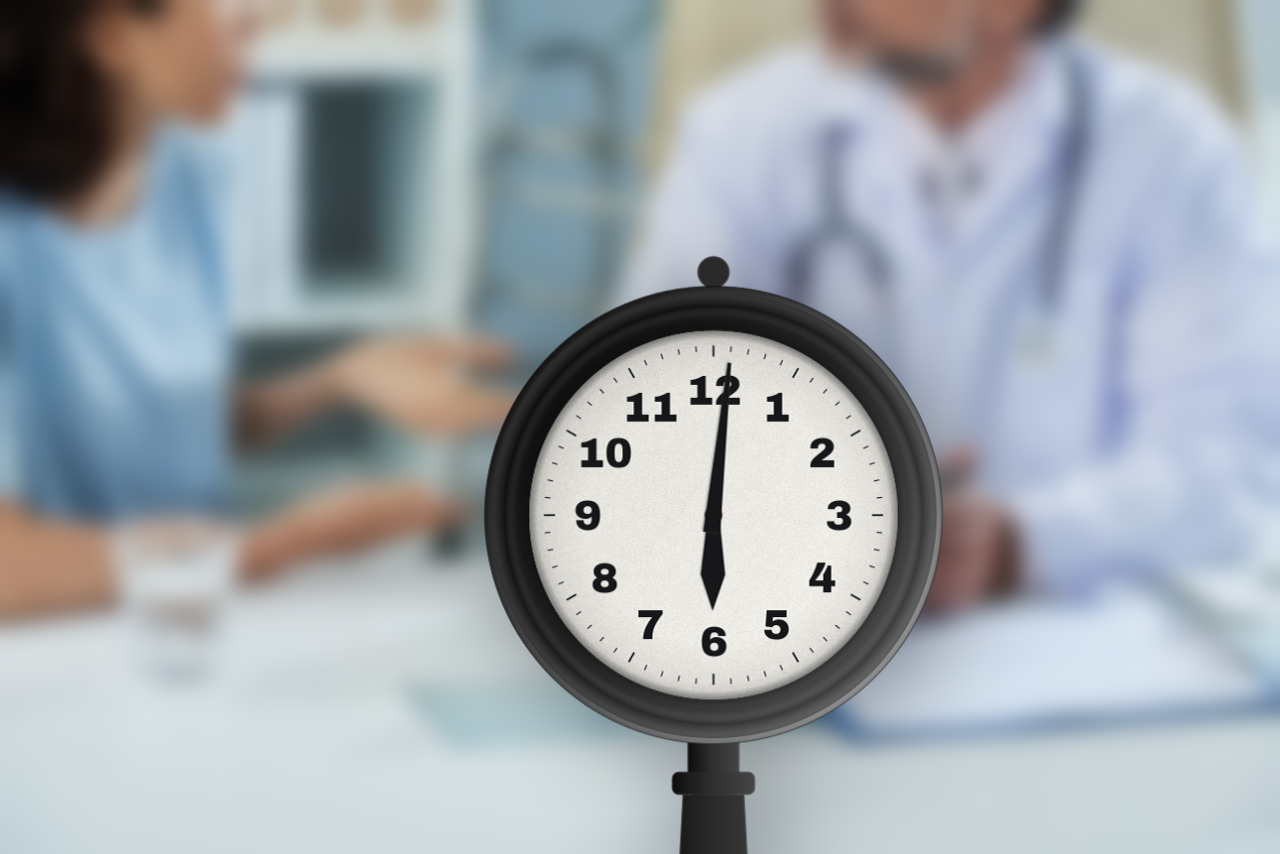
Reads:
{"hour": 6, "minute": 1}
